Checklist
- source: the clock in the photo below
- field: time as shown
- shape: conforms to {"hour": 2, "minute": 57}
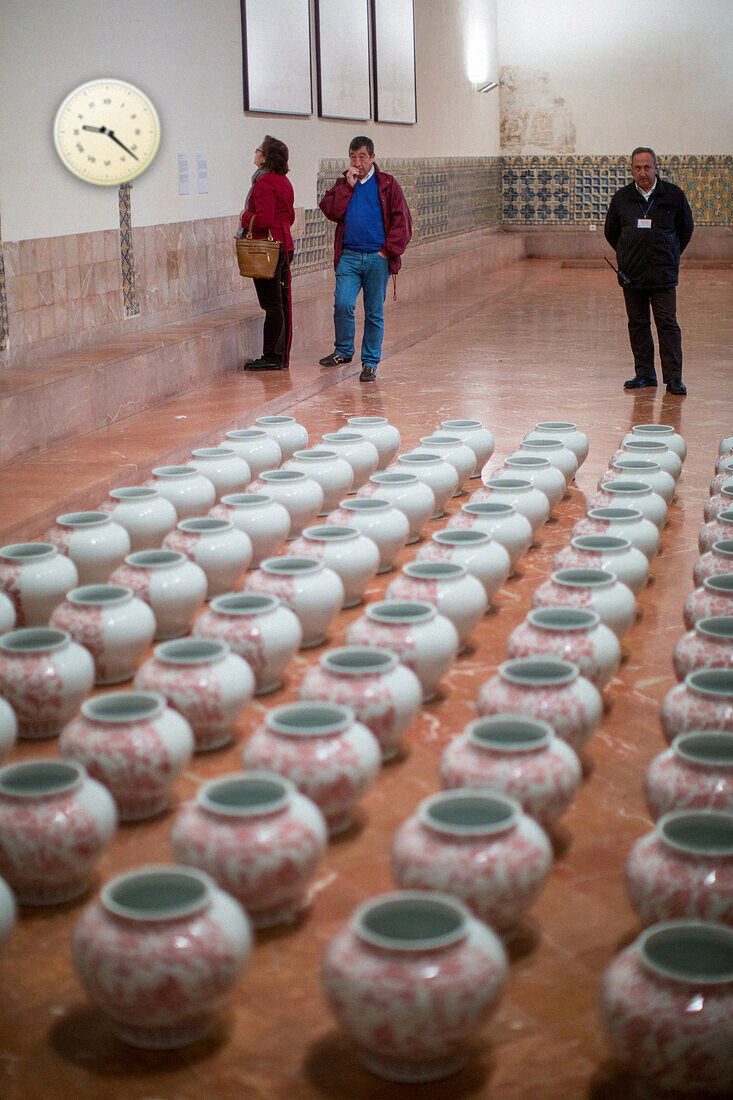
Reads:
{"hour": 9, "minute": 22}
